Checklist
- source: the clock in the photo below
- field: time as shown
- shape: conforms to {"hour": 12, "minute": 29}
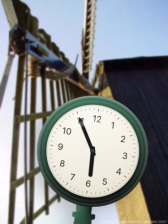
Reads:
{"hour": 5, "minute": 55}
